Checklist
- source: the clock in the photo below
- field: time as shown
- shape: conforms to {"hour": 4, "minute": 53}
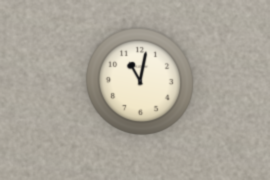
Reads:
{"hour": 11, "minute": 2}
